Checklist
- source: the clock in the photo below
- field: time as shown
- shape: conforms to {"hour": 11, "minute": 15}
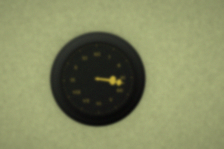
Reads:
{"hour": 3, "minute": 17}
